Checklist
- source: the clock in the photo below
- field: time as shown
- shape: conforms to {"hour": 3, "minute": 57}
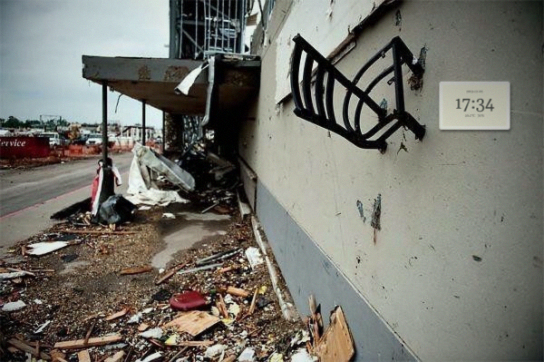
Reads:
{"hour": 17, "minute": 34}
